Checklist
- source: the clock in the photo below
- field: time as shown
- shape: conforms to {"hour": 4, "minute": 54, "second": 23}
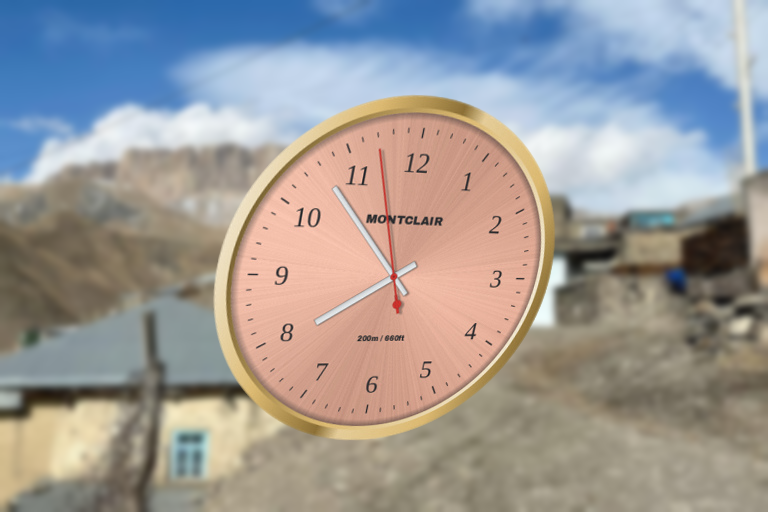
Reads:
{"hour": 7, "minute": 52, "second": 57}
